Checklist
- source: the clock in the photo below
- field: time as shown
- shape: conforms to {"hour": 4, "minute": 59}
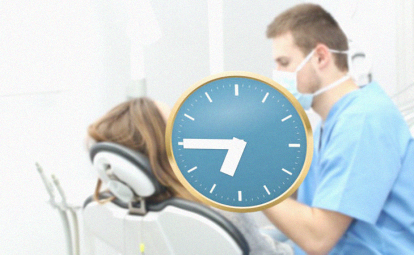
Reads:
{"hour": 6, "minute": 45}
